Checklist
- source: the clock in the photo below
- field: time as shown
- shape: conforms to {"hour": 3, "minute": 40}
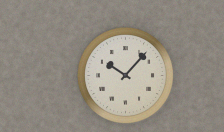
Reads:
{"hour": 10, "minute": 7}
